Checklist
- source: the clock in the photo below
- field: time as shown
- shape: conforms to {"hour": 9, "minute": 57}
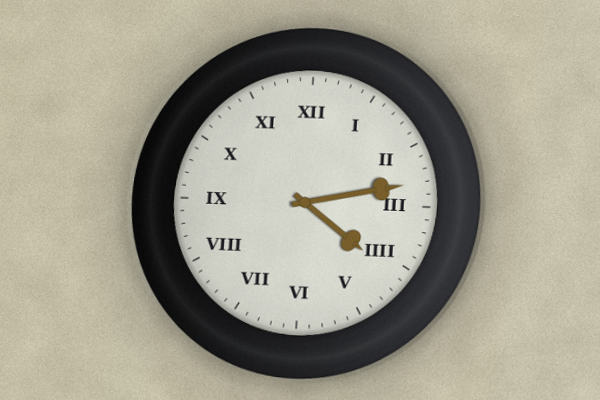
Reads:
{"hour": 4, "minute": 13}
